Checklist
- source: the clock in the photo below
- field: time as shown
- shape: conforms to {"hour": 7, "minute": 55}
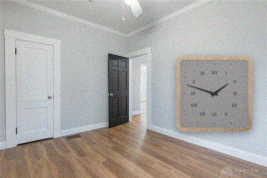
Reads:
{"hour": 1, "minute": 48}
